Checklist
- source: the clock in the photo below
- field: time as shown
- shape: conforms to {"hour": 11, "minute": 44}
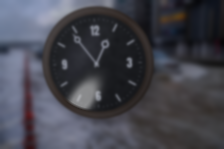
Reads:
{"hour": 12, "minute": 54}
